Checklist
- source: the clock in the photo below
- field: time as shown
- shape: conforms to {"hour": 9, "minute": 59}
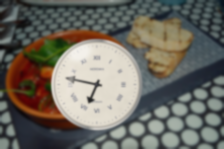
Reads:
{"hour": 6, "minute": 47}
